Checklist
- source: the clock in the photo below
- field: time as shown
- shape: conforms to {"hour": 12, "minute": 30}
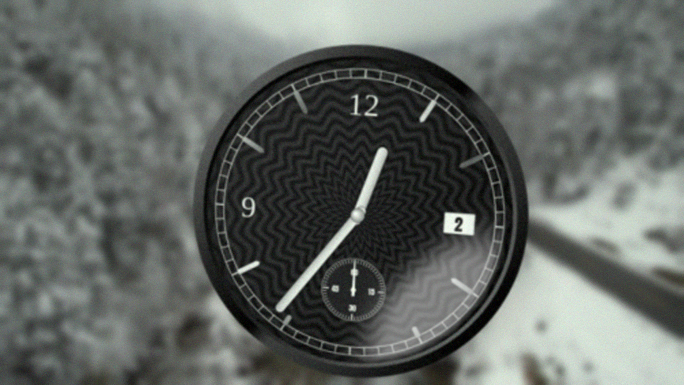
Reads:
{"hour": 12, "minute": 36}
